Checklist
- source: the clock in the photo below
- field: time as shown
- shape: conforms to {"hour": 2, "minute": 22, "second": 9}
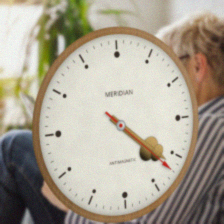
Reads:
{"hour": 4, "minute": 21, "second": 22}
